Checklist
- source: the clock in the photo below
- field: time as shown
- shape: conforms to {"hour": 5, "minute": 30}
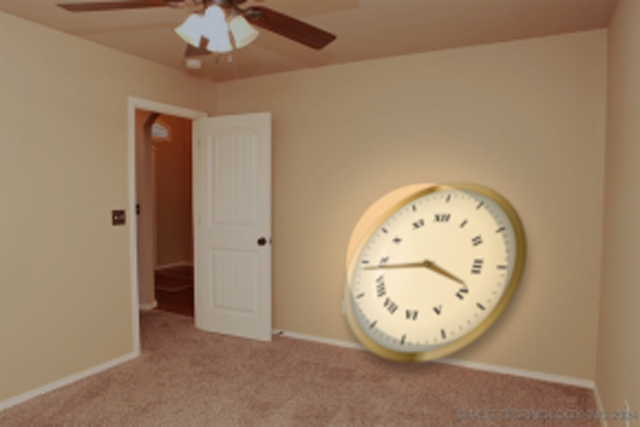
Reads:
{"hour": 3, "minute": 44}
